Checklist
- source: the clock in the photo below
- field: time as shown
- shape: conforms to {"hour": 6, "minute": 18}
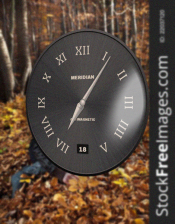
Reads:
{"hour": 7, "minute": 6}
